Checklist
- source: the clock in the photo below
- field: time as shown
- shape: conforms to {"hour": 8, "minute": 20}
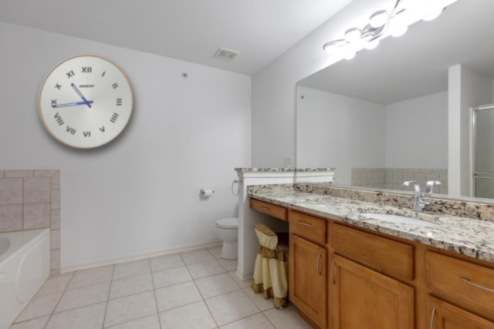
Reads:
{"hour": 10, "minute": 44}
